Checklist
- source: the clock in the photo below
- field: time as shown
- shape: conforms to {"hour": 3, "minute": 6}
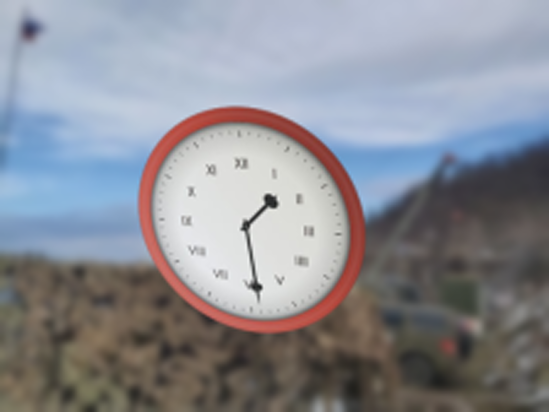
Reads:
{"hour": 1, "minute": 29}
